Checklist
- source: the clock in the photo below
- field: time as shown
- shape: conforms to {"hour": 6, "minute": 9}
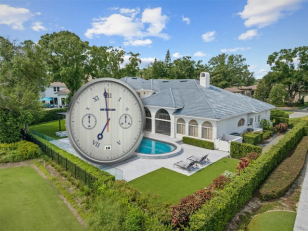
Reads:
{"hour": 6, "minute": 59}
